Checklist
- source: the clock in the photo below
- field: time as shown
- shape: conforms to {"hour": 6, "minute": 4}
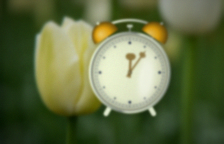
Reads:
{"hour": 12, "minute": 6}
